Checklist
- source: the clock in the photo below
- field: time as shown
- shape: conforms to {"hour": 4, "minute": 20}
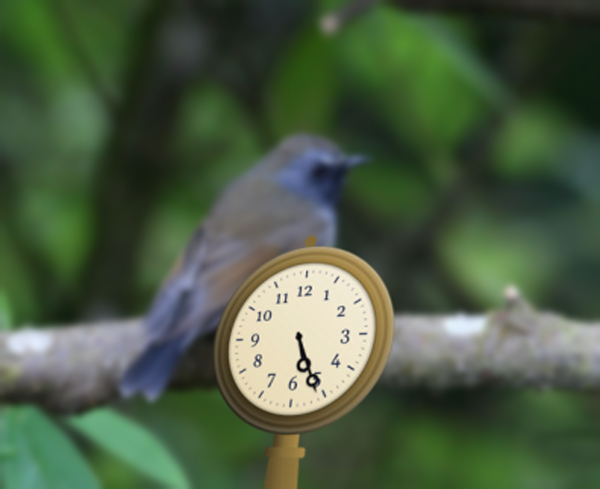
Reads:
{"hour": 5, "minute": 26}
